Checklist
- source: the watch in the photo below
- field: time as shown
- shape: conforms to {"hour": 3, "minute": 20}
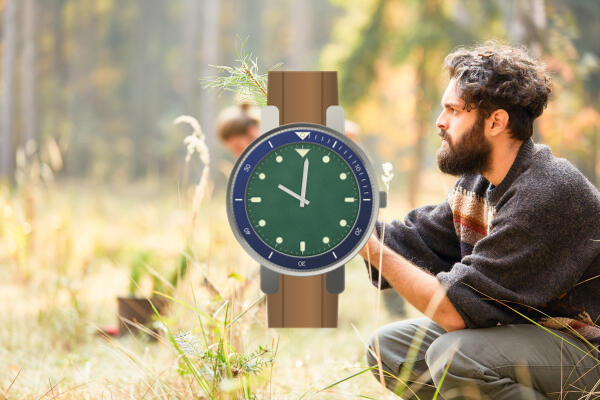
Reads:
{"hour": 10, "minute": 1}
